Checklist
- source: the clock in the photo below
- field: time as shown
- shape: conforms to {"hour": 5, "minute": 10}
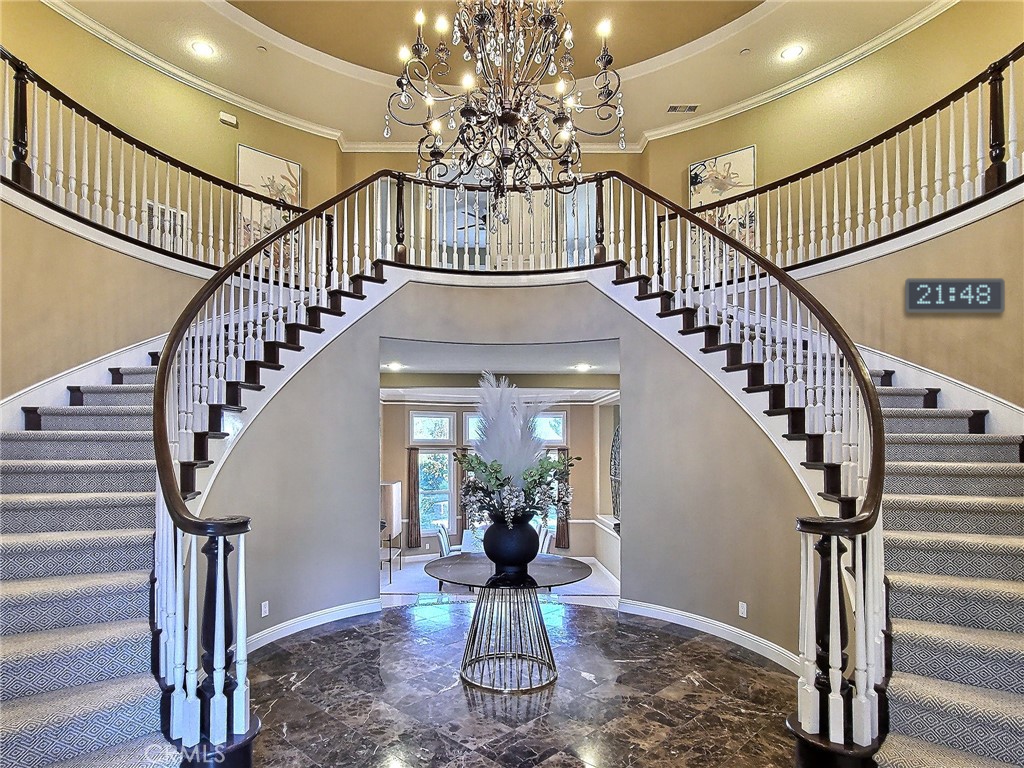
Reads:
{"hour": 21, "minute": 48}
